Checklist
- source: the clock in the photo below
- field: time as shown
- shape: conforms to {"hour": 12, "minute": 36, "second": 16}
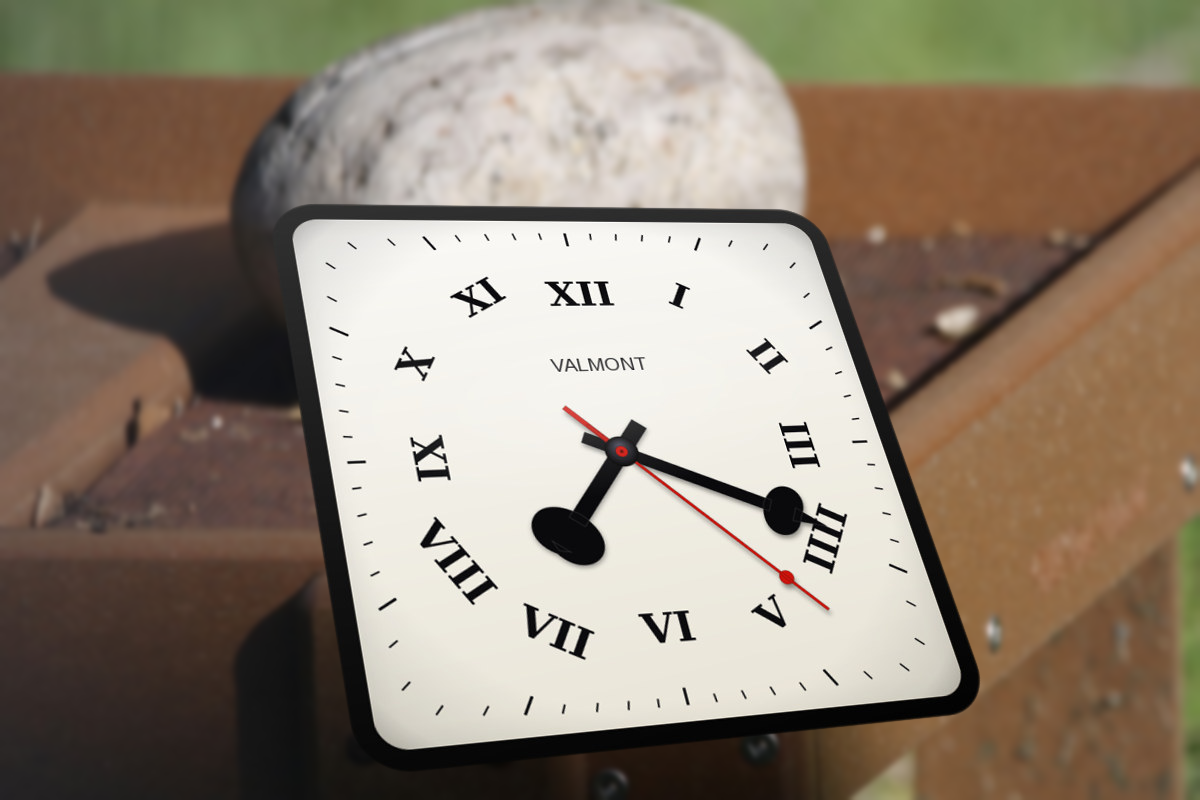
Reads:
{"hour": 7, "minute": 19, "second": 23}
